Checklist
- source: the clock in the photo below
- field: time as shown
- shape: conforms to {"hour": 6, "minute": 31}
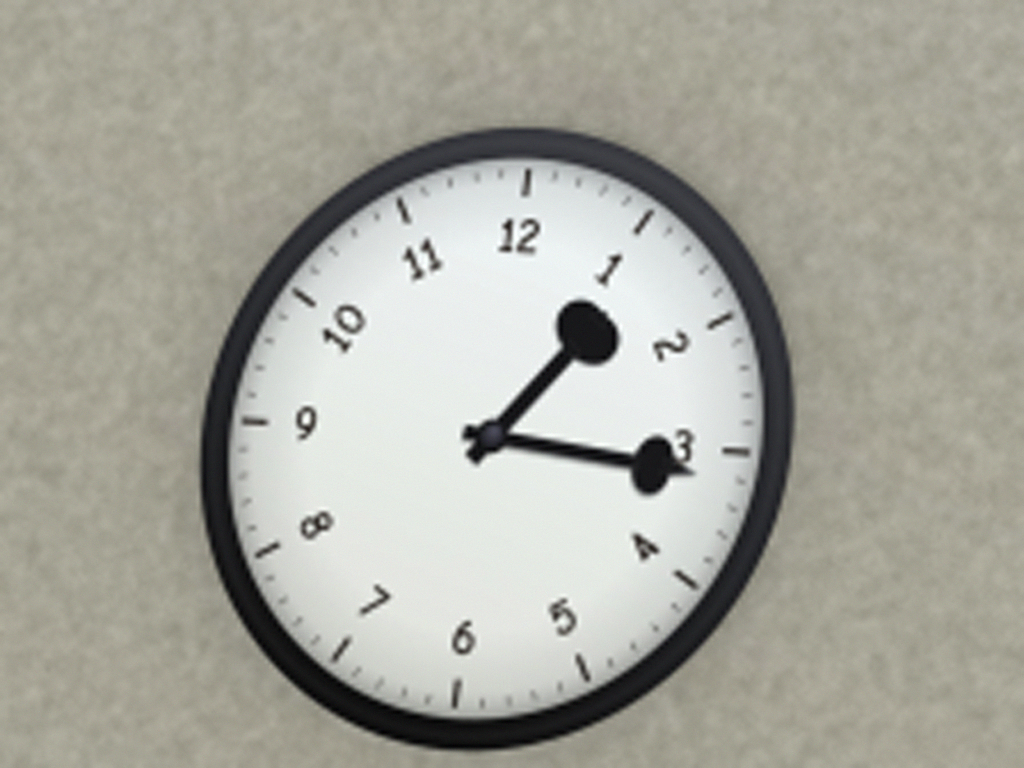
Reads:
{"hour": 1, "minute": 16}
